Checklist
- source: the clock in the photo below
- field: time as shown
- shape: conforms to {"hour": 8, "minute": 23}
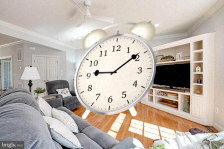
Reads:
{"hour": 9, "minute": 9}
